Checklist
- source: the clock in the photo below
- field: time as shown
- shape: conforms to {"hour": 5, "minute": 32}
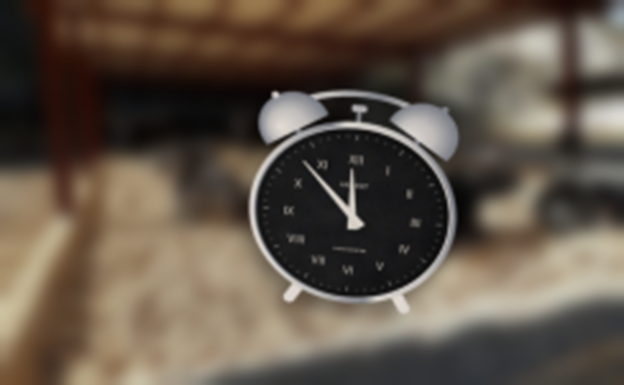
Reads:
{"hour": 11, "minute": 53}
